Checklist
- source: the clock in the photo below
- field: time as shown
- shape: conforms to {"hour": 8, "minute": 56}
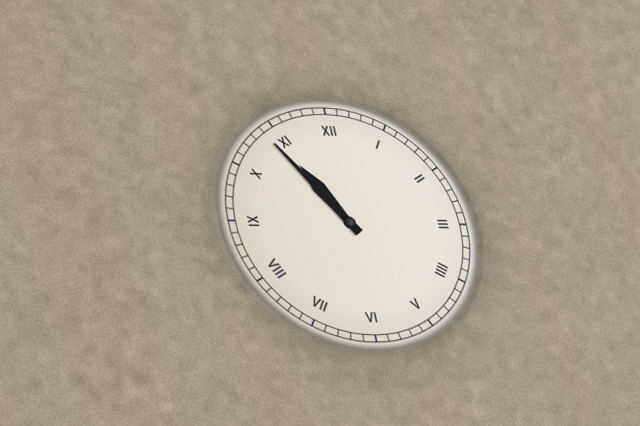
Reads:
{"hour": 10, "minute": 54}
